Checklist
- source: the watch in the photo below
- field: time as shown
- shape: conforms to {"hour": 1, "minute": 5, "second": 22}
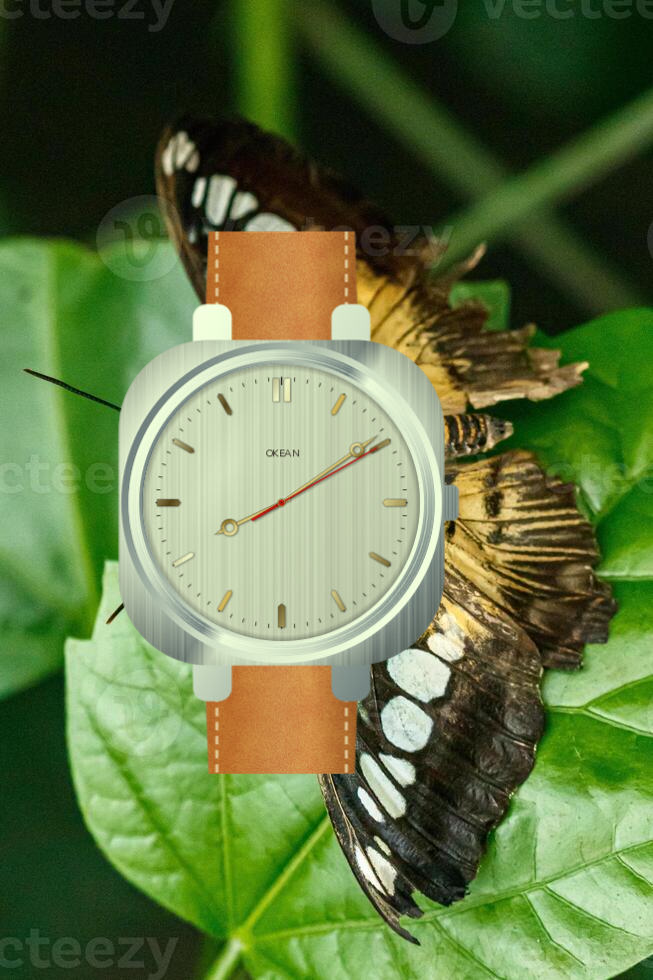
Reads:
{"hour": 8, "minute": 9, "second": 10}
